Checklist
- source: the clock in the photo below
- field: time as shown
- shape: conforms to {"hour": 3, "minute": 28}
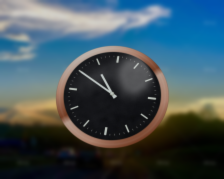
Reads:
{"hour": 10, "minute": 50}
